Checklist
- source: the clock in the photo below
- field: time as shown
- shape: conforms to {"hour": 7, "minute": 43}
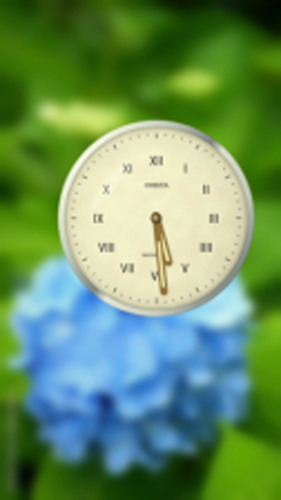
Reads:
{"hour": 5, "minute": 29}
